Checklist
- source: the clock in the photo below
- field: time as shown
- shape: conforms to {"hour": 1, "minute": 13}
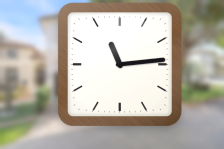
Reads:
{"hour": 11, "minute": 14}
